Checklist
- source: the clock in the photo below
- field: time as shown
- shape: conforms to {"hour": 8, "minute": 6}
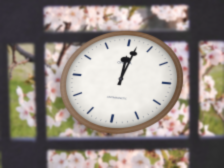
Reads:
{"hour": 12, "minute": 2}
